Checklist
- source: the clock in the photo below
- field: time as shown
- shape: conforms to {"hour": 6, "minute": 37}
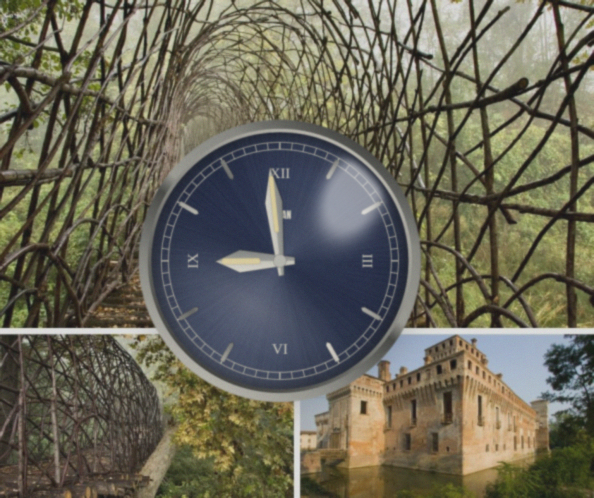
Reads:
{"hour": 8, "minute": 59}
